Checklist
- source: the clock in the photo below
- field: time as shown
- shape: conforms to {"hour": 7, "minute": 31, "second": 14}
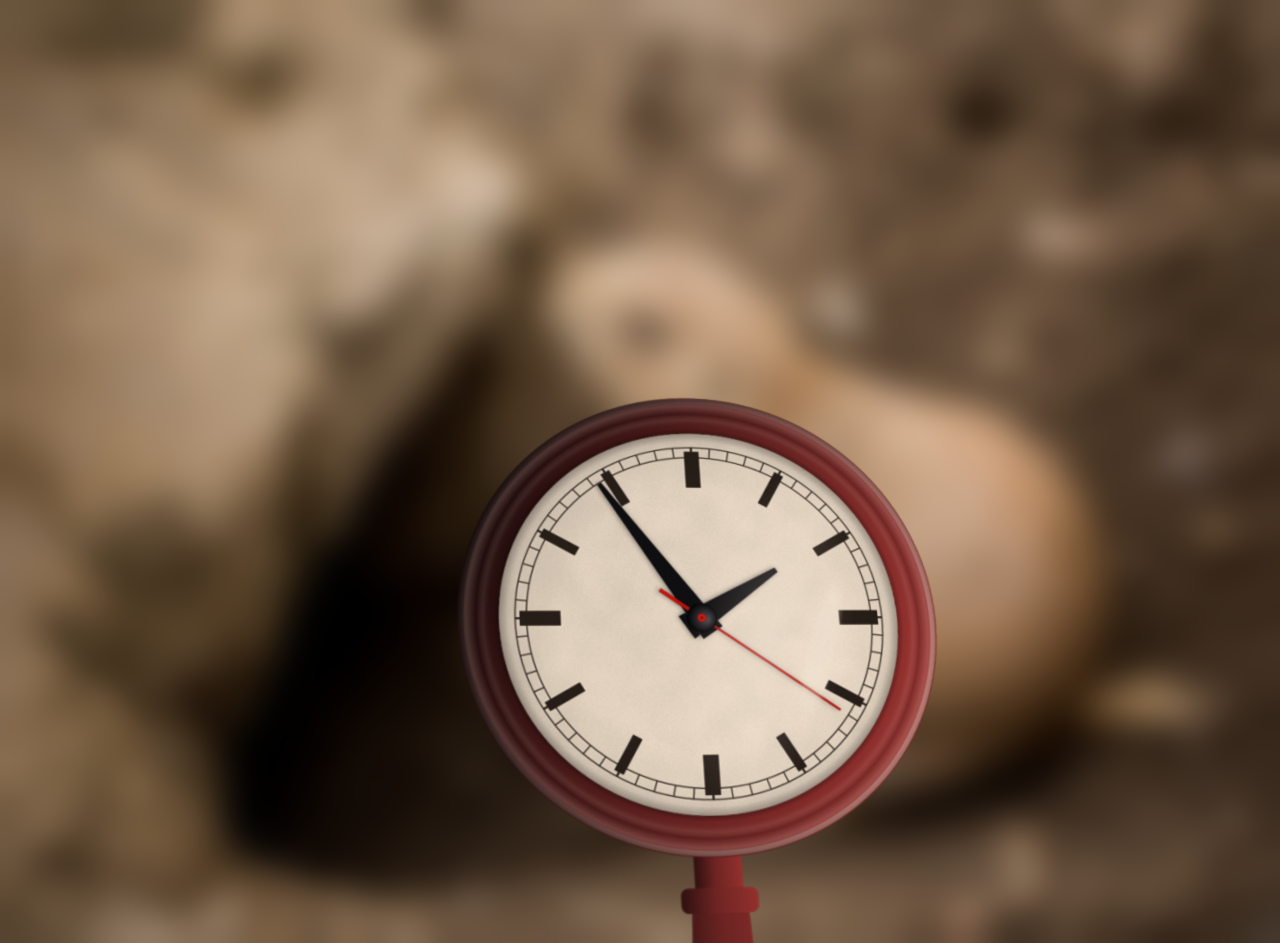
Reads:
{"hour": 1, "minute": 54, "second": 21}
